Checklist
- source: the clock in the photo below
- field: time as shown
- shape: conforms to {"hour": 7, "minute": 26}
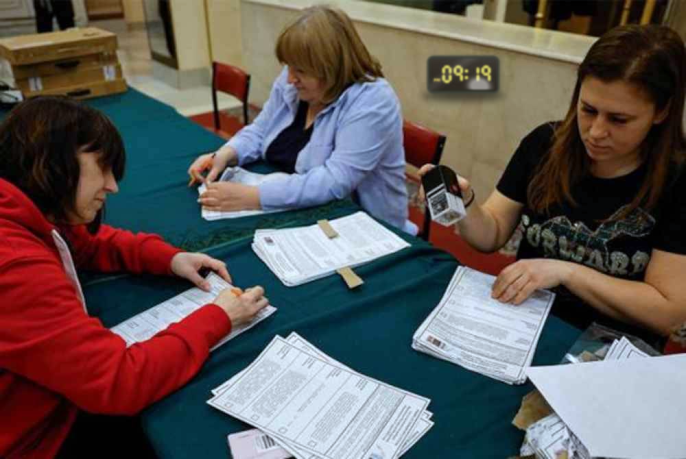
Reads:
{"hour": 9, "minute": 19}
